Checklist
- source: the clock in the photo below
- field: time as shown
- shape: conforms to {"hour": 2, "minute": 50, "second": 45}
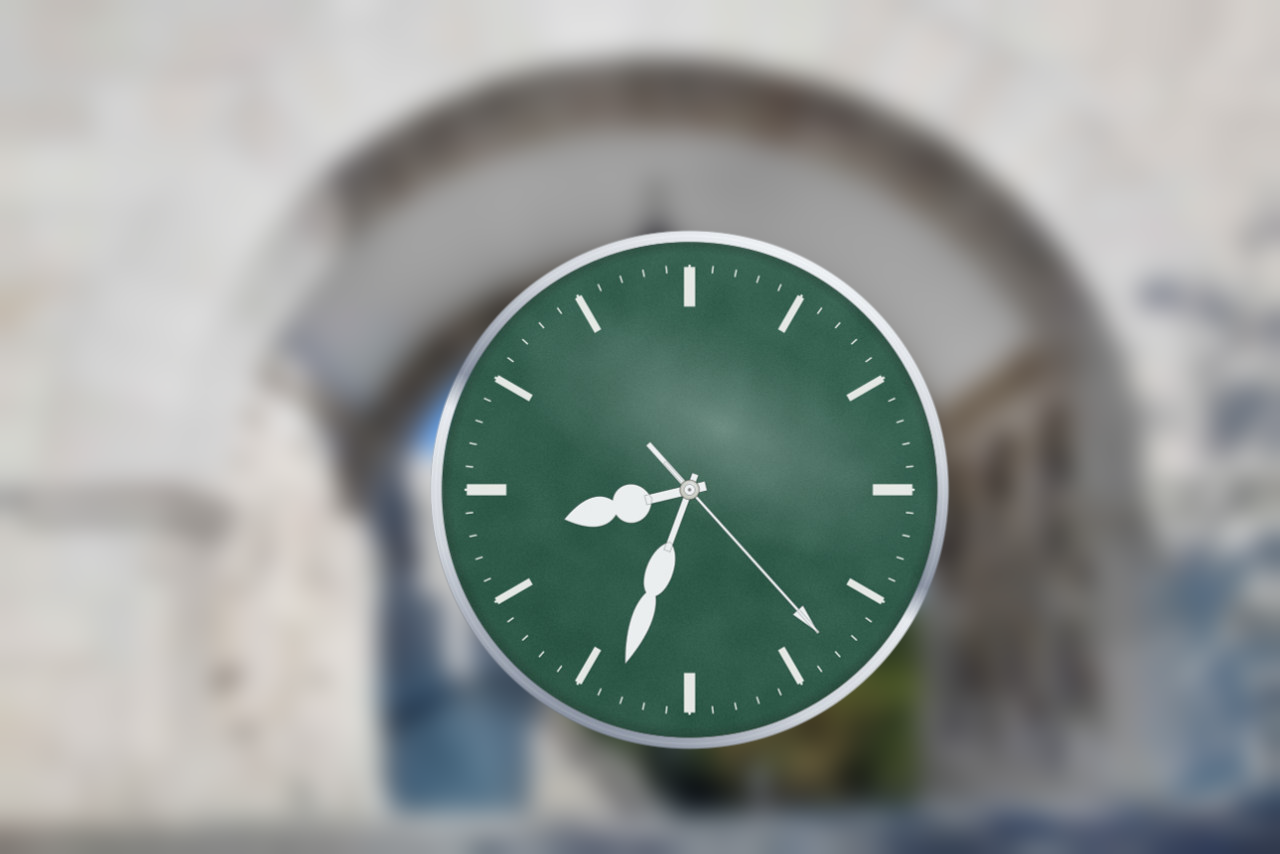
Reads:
{"hour": 8, "minute": 33, "second": 23}
